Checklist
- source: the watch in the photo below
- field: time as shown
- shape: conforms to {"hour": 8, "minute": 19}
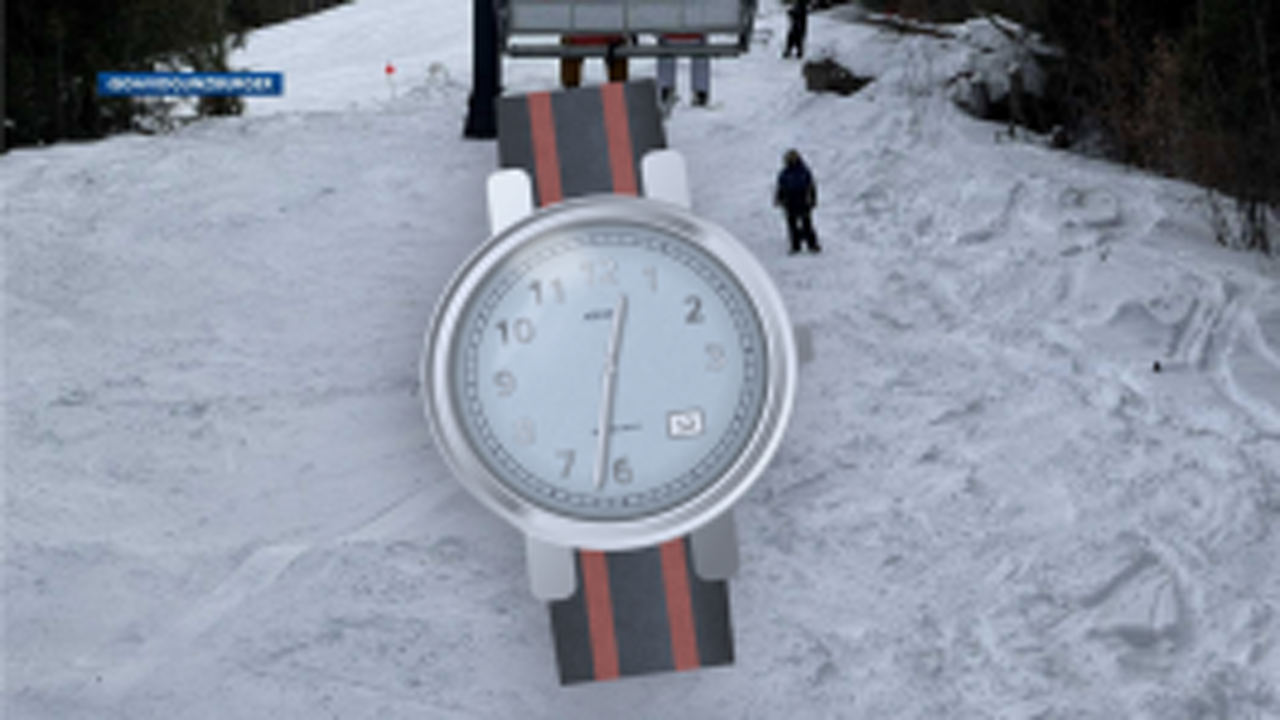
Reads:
{"hour": 12, "minute": 32}
